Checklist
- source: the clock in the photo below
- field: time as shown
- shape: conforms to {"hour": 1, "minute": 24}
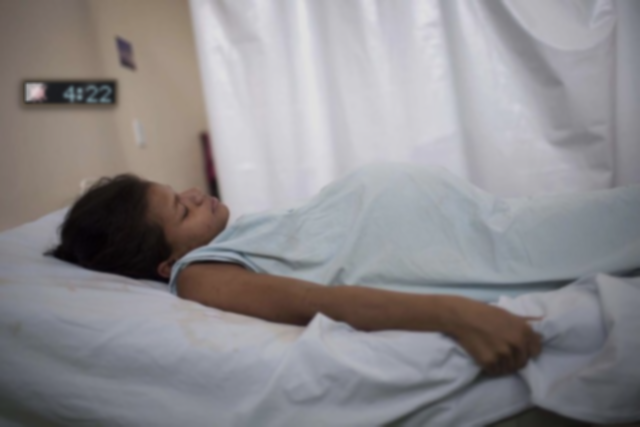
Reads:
{"hour": 4, "minute": 22}
